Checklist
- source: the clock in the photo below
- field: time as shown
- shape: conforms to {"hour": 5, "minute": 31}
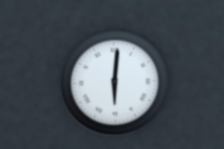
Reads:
{"hour": 6, "minute": 1}
